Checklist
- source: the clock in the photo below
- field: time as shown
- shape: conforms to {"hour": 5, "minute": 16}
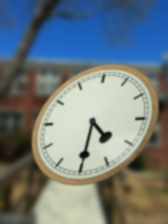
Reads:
{"hour": 4, "minute": 30}
